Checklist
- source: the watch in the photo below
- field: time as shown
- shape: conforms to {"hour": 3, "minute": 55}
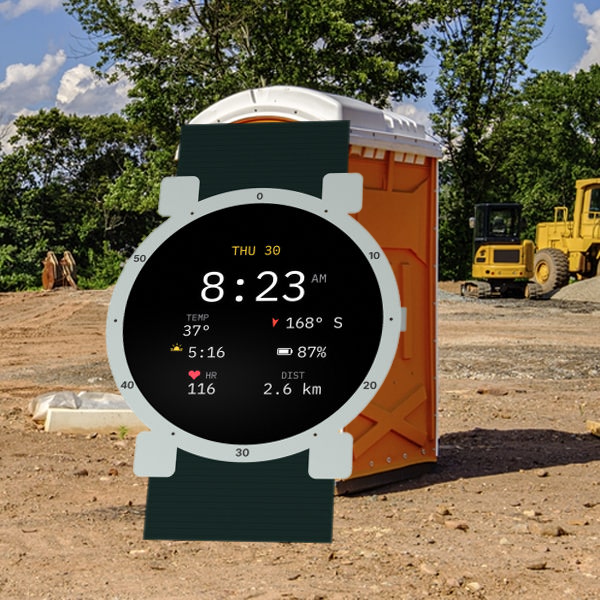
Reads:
{"hour": 8, "minute": 23}
